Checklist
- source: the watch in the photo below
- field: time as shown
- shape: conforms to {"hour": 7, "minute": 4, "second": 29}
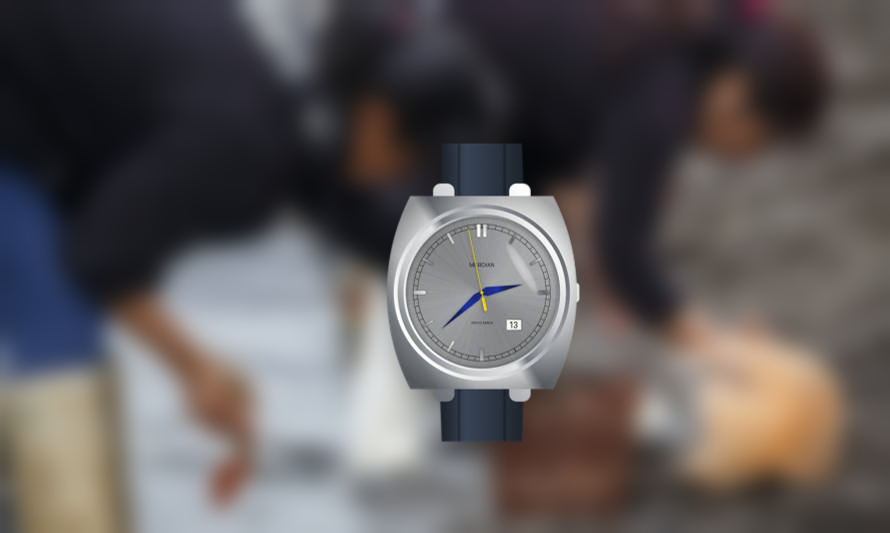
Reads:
{"hour": 2, "minute": 37, "second": 58}
